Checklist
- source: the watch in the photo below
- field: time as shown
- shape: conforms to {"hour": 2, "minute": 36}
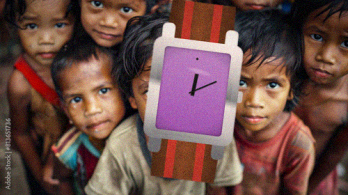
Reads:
{"hour": 12, "minute": 10}
